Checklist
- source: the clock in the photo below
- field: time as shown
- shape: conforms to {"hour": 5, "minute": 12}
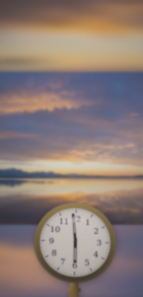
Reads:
{"hour": 5, "minute": 59}
